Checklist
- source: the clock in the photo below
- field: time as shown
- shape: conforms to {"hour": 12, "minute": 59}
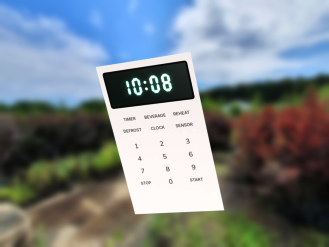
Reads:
{"hour": 10, "minute": 8}
